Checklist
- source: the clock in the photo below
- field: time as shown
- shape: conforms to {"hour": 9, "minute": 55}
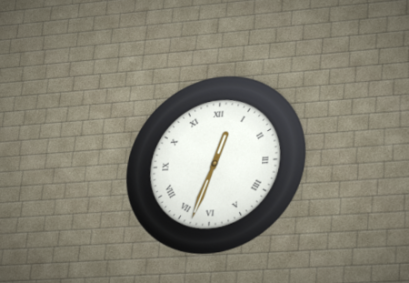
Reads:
{"hour": 12, "minute": 33}
